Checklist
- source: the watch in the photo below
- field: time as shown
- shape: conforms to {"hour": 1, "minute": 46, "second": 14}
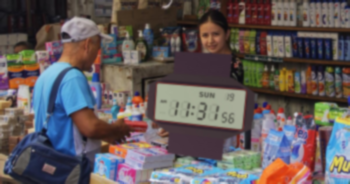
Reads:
{"hour": 11, "minute": 31, "second": 56}
